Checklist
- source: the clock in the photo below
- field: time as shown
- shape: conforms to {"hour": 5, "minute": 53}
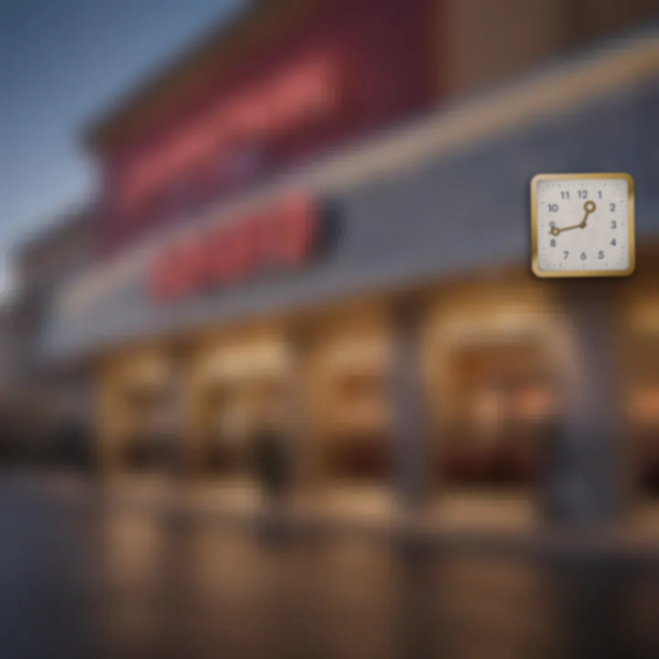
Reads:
{"hour": 12, "minute": 43}
